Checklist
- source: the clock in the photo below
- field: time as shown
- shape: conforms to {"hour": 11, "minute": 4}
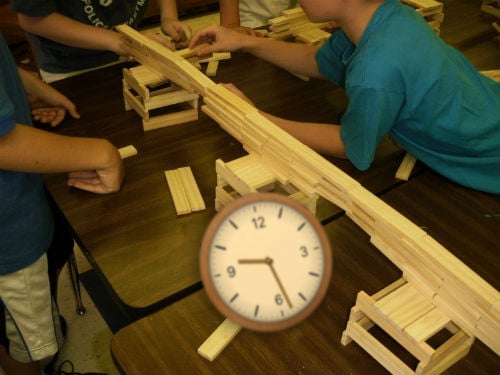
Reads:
{"hour": 9, "minute": 28}
